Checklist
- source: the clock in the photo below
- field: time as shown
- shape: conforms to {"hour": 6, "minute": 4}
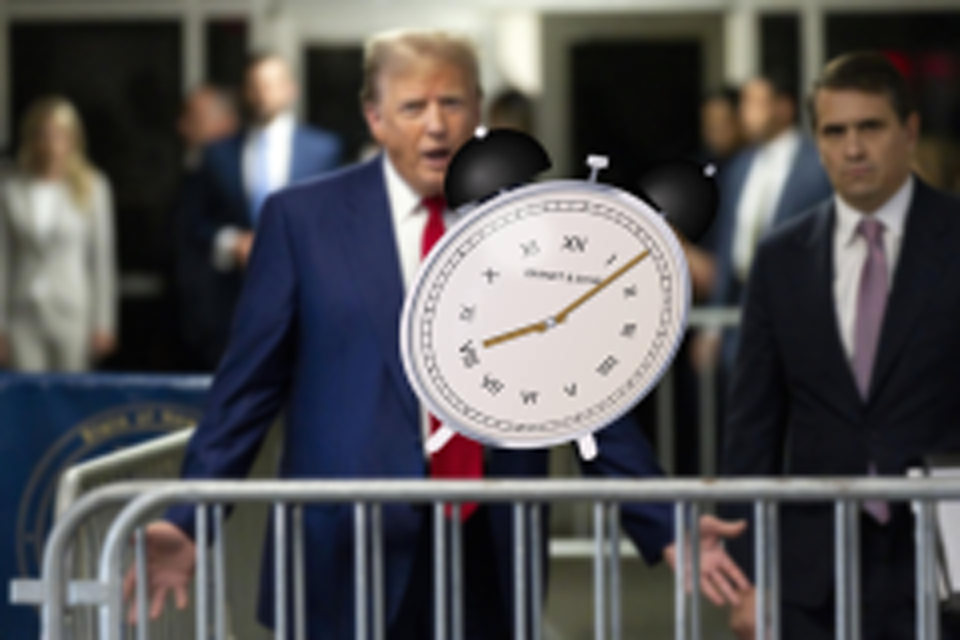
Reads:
{"hour": 8, "minute": 7}
